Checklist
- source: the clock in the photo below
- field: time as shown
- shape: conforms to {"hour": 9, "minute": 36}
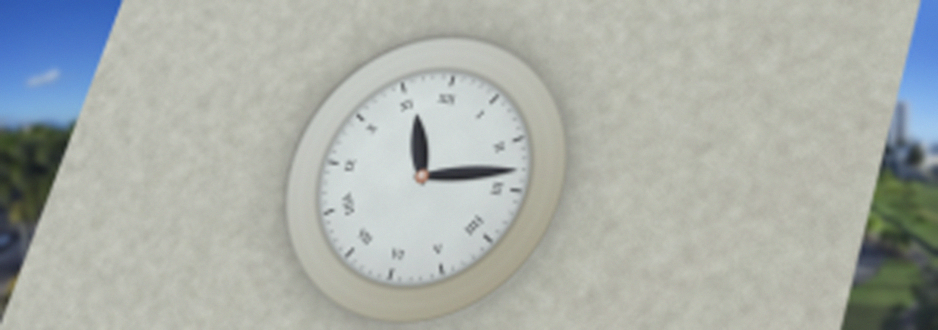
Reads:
{"hour": 11, "minute": 13}
